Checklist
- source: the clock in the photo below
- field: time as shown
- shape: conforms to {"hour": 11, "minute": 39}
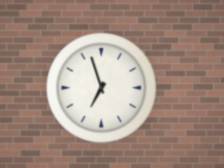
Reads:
{"hour": 6, "minute": 57}
